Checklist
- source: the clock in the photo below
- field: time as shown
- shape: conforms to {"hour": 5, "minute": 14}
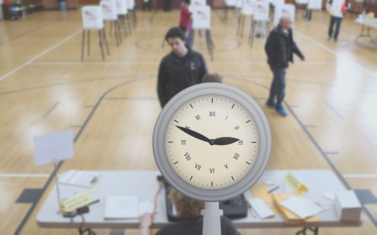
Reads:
{"hour": 2, "minute": 49}
